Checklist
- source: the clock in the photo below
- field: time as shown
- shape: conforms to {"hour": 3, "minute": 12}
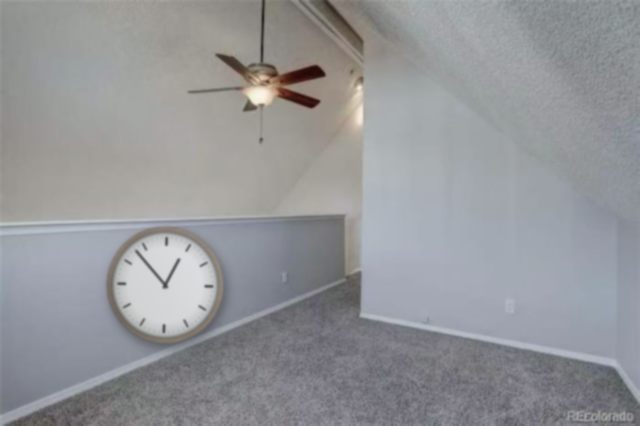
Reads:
{"hour": 12, "minute": 53}
